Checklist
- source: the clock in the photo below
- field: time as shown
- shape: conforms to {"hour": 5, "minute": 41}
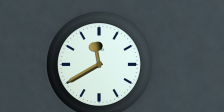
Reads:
{"hour": 11, "minute": 40}
